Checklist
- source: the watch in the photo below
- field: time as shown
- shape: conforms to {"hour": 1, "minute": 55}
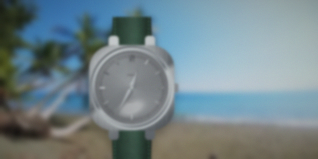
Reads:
{"hour": 12, "minute": 35}
